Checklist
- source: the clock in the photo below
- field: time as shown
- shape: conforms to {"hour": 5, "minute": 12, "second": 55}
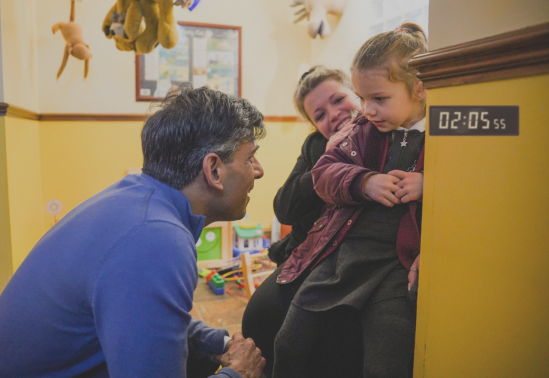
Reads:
{"hour": 2, "minute": 5, "second": 55}
